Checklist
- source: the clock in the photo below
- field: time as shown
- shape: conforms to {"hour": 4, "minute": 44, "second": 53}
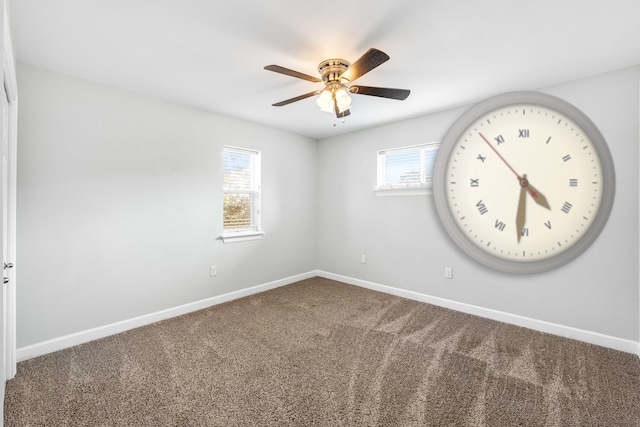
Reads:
{"hour": 4, "minute": 30, "second": 53}
